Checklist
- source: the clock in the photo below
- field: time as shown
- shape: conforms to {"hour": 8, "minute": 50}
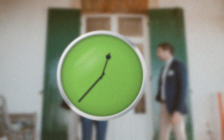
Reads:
{"hour": 12, "minute": 37}
